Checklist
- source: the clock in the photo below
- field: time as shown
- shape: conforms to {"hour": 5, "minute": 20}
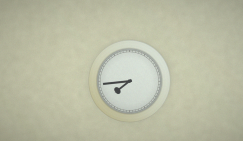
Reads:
{"hour": 7, "minute": 44}
